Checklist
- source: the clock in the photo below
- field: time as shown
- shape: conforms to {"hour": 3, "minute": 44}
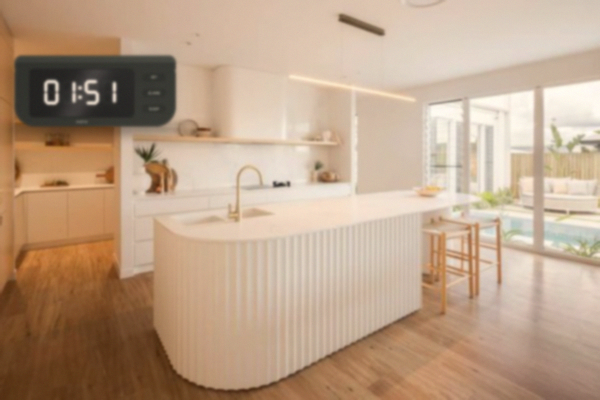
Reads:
{"hour": 1, "minute": 51}
